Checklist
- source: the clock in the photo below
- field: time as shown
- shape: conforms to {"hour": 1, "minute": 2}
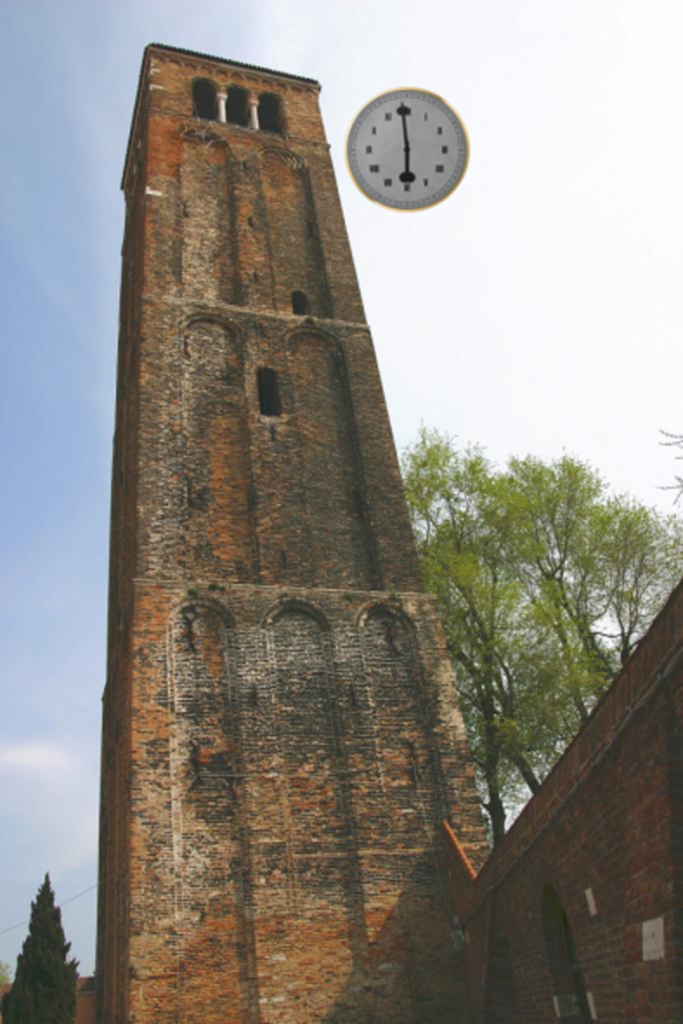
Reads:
{"hour": 5, "minute": 59}
